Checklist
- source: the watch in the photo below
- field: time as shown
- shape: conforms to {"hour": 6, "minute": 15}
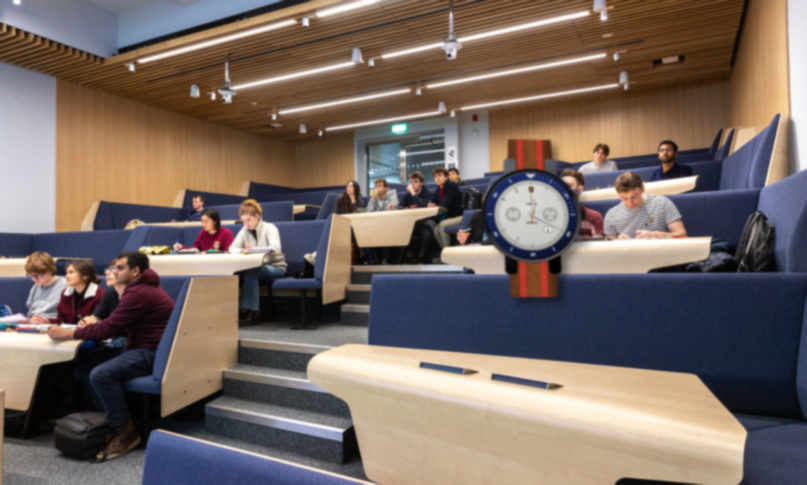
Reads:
{"hour": 12, "minute": 20}
